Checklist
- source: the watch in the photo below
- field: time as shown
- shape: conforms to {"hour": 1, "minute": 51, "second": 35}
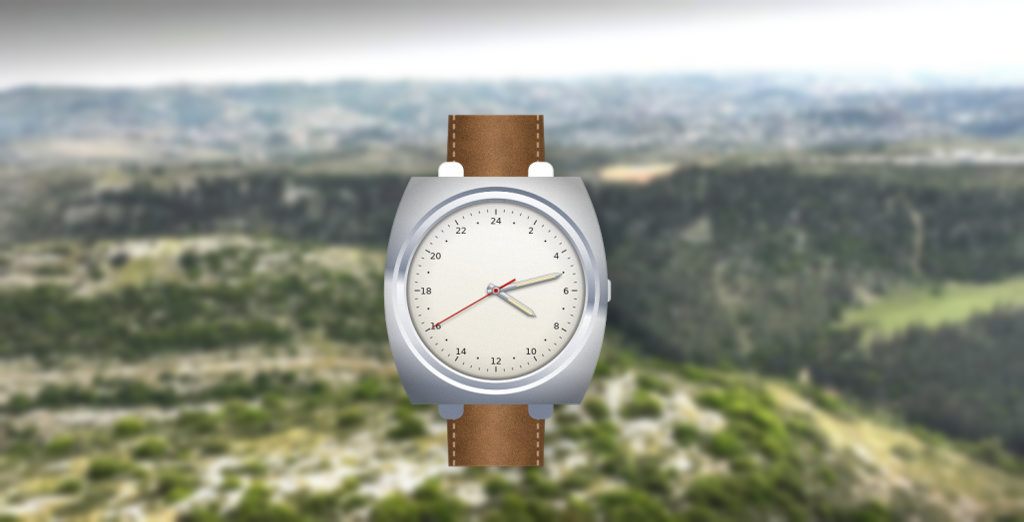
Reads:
{"hour": 8, "minute": 12, "second": 40}
